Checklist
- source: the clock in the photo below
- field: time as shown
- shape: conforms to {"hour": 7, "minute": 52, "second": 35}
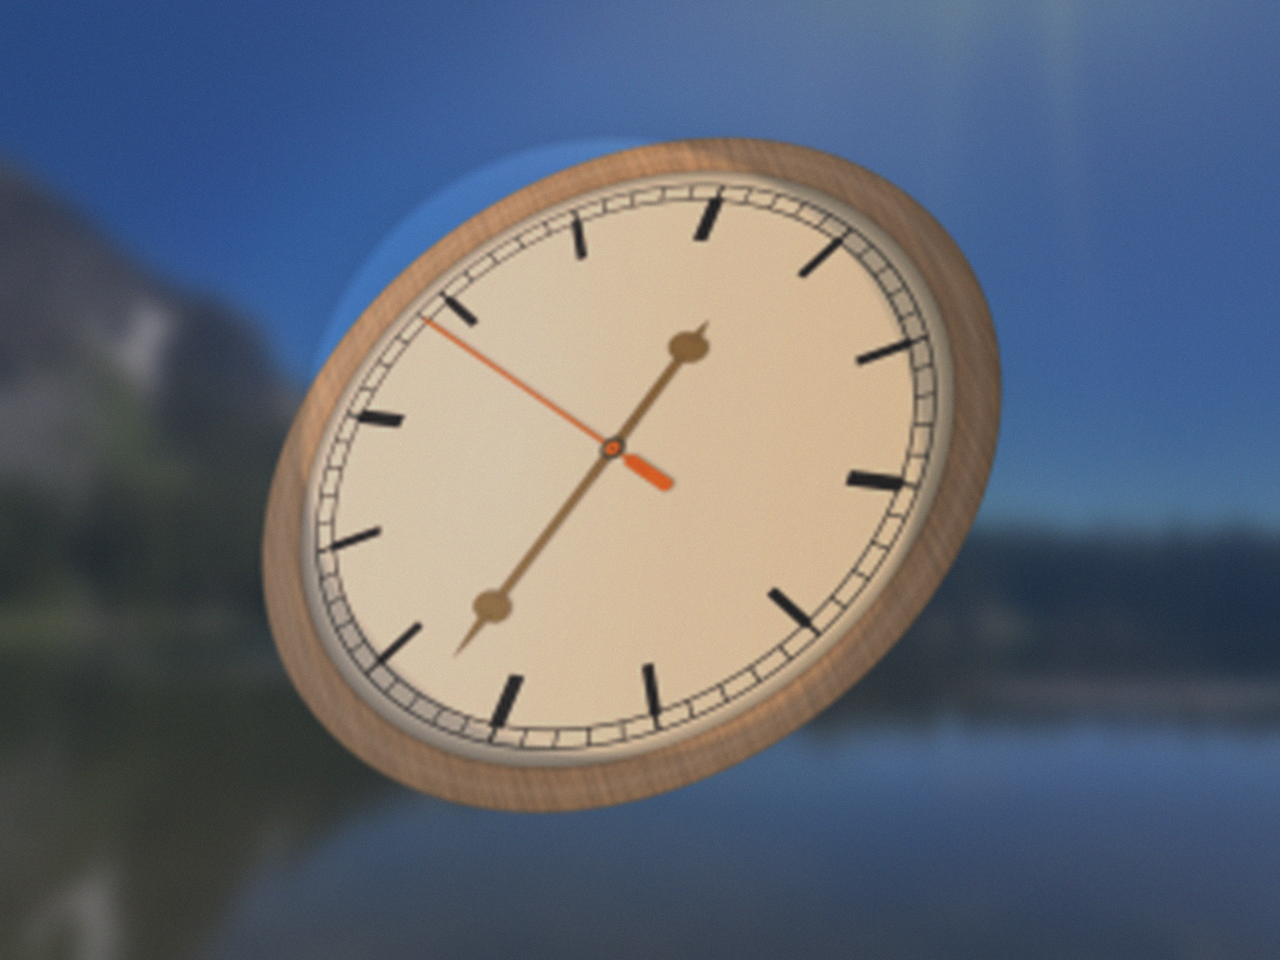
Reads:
{"hour": 12, "minute": 32, "second": 49}
